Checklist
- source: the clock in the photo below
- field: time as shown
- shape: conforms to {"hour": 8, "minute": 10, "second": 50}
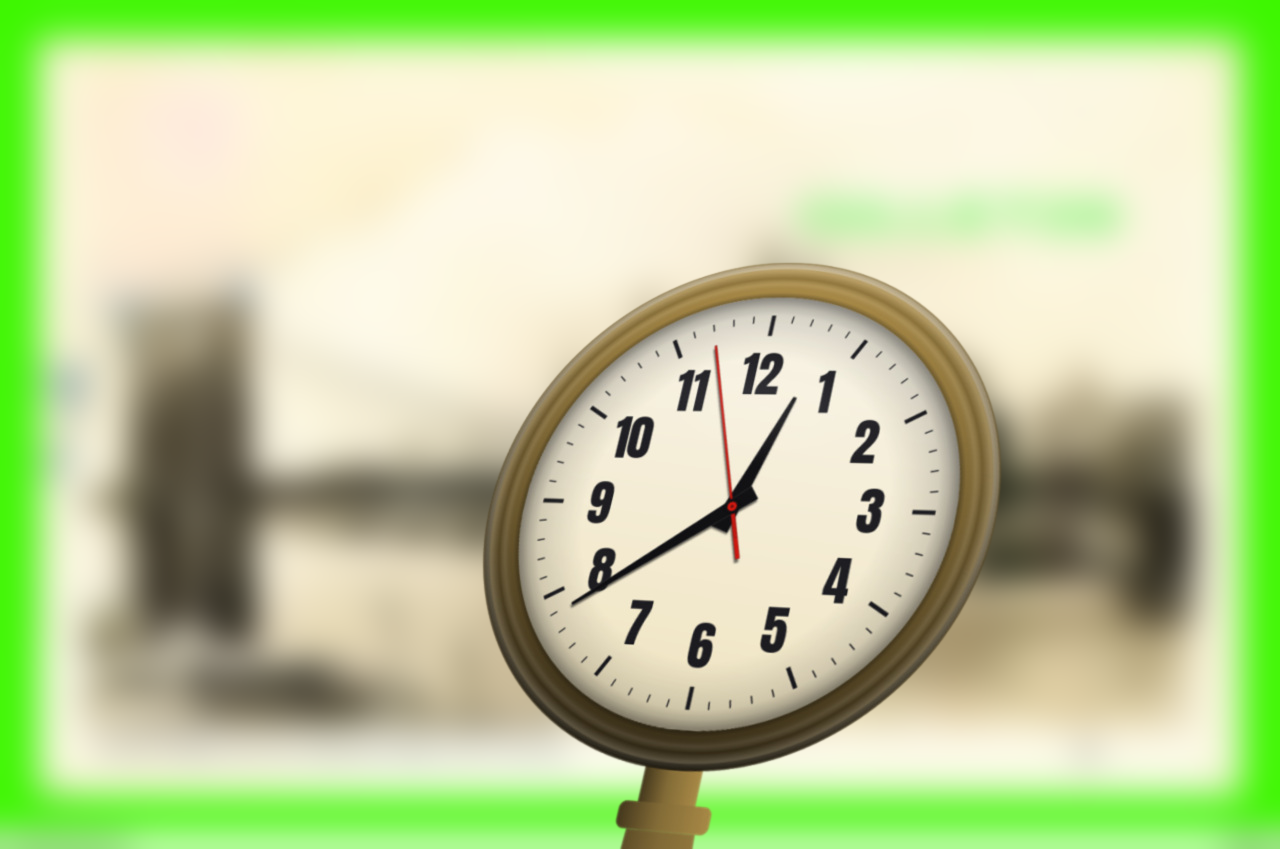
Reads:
{"hour": 12, "minute": 38, "second": 57}
